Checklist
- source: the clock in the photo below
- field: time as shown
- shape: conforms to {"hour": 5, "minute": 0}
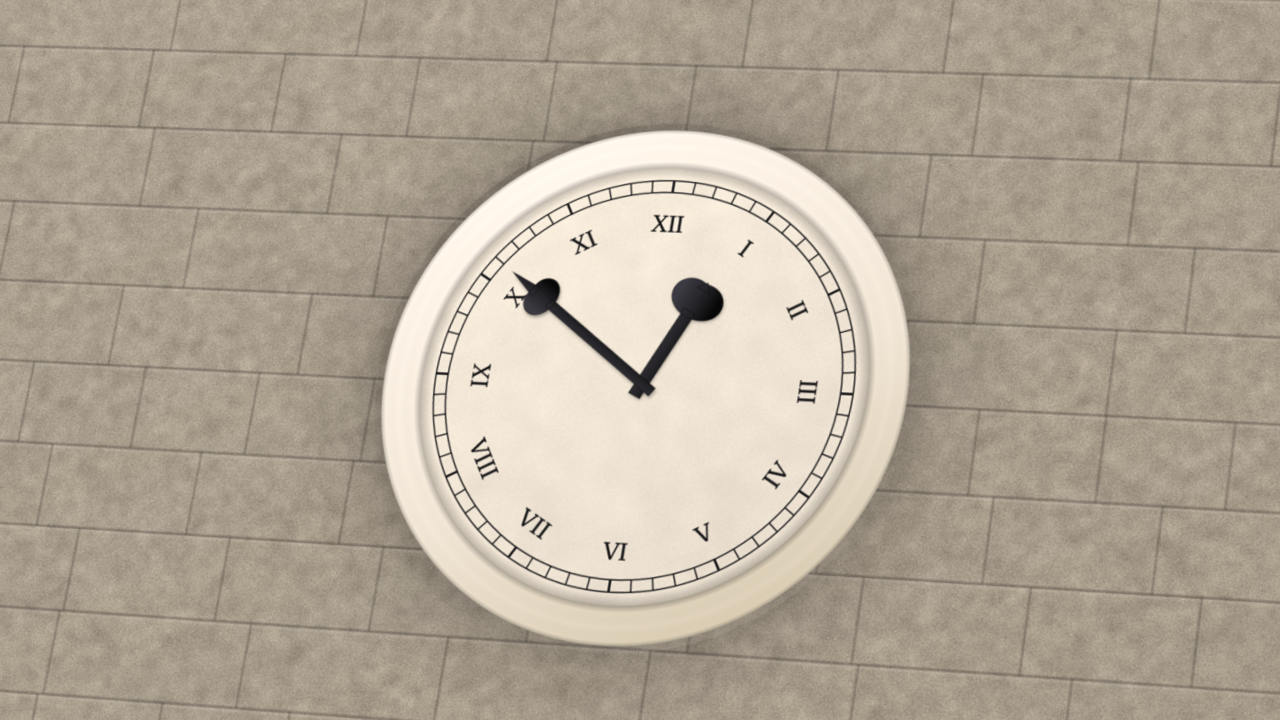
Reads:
{"hour": 12, "minute": 51}
